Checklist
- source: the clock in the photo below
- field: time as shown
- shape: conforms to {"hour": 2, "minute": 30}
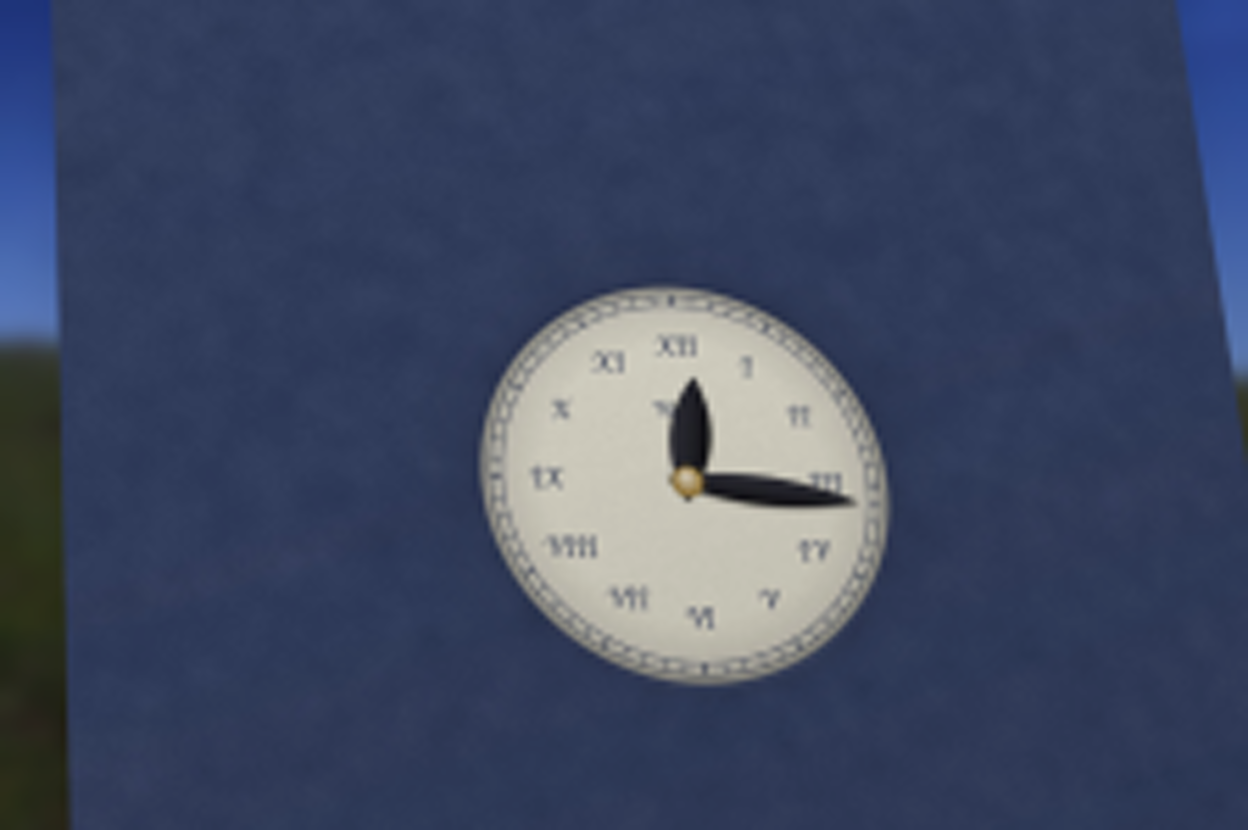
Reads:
{"hour": 12, "minute": 16}
